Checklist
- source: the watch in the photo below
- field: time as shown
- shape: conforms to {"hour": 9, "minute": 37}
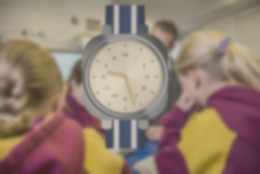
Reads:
{"hour": 9, "minute": 27}
